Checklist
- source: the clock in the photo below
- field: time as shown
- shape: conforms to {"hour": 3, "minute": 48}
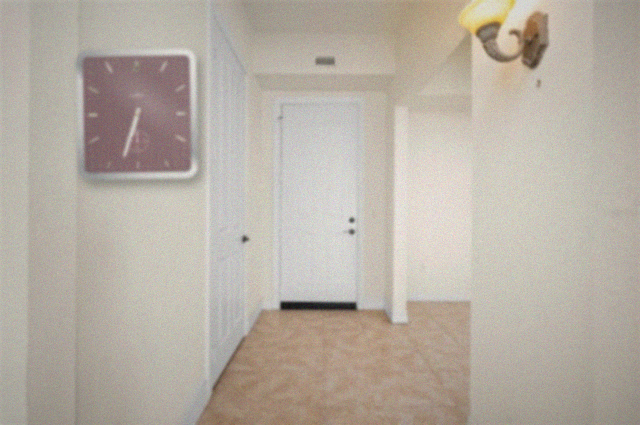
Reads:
{"hour": 6, "minute": 33}
